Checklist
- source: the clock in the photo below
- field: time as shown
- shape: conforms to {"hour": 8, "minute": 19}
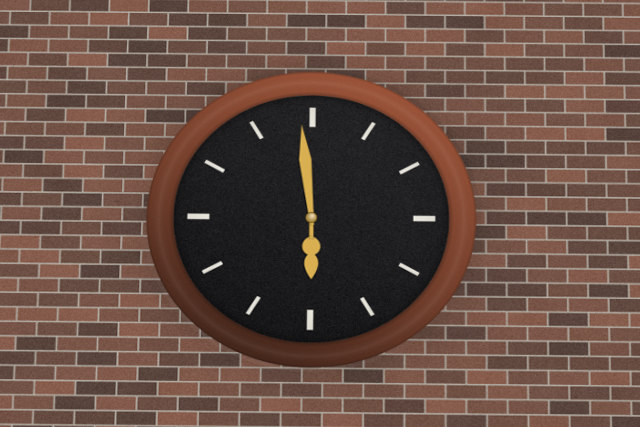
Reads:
{"hour": 5, "minute": 59}
